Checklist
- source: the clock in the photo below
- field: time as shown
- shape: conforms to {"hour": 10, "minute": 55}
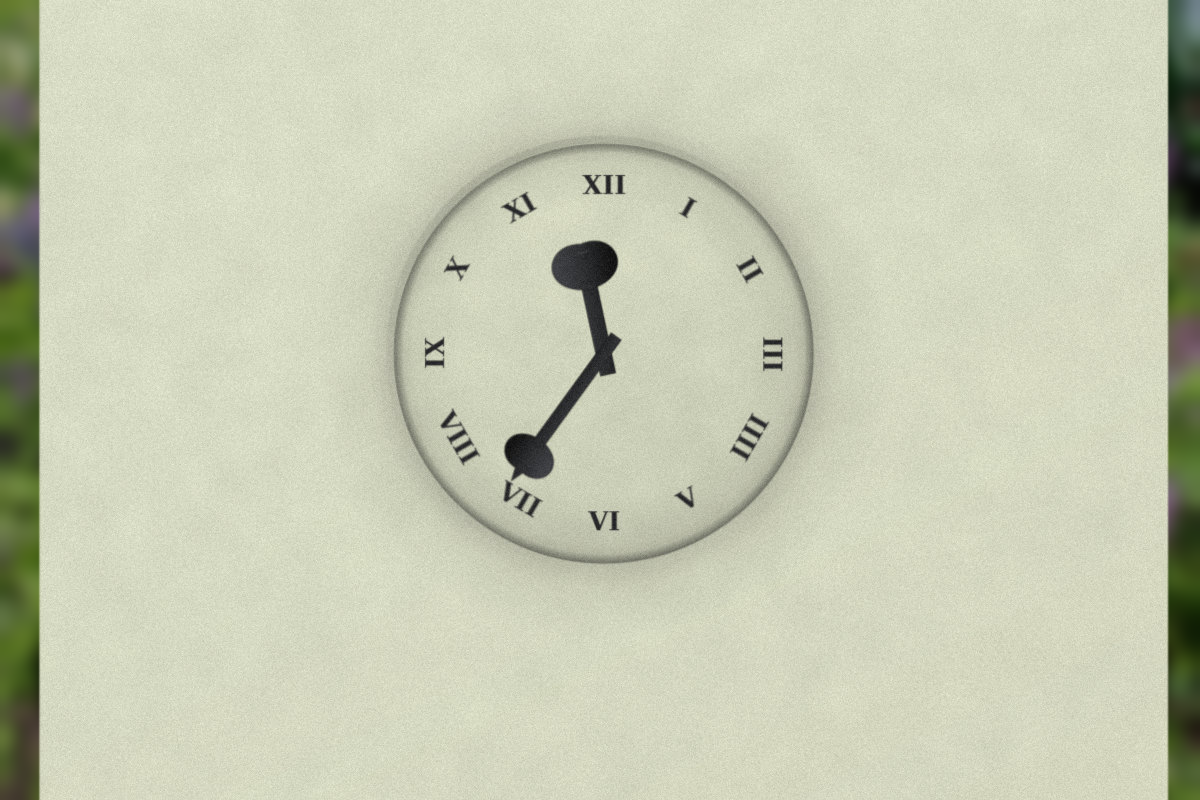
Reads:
{"hour": 11, "minute": 36}
